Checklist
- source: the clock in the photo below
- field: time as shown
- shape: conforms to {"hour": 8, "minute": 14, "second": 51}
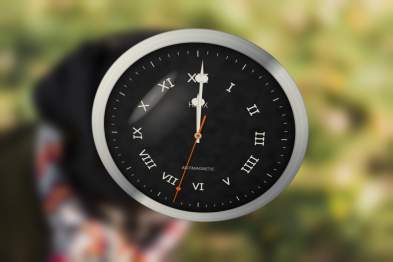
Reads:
{"hour": 12, "minute": 0, "second": 33}
